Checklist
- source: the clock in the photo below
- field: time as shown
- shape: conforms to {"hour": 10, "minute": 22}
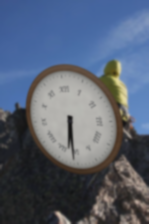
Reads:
{"hour": 6, "minute": 31}
